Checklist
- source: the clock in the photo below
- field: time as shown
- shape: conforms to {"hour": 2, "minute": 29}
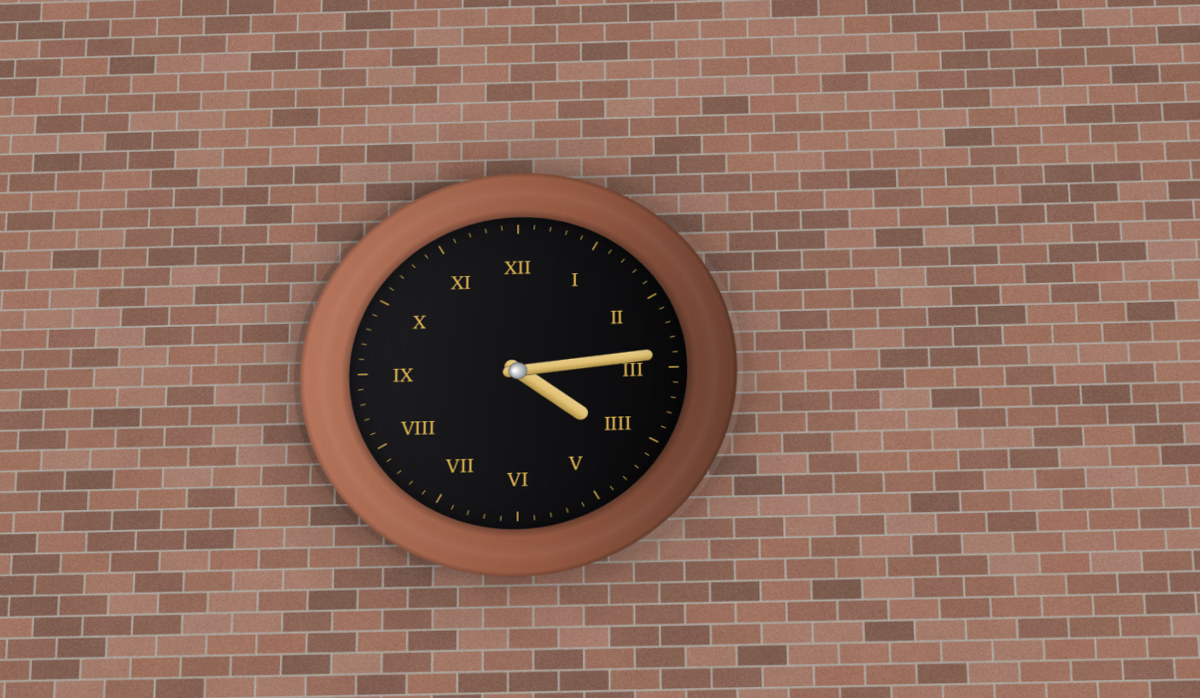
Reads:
{"hour": 4, "minute": 14}
